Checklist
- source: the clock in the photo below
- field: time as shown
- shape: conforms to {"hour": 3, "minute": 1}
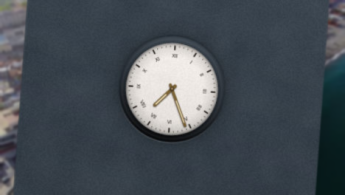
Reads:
{"hour": 7, "minute": 26}
